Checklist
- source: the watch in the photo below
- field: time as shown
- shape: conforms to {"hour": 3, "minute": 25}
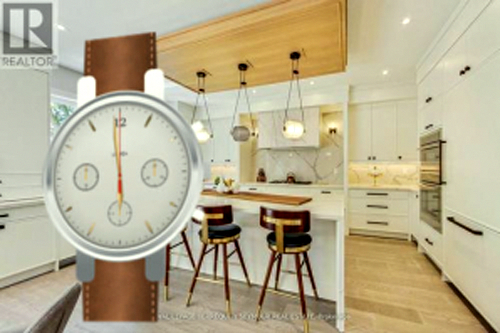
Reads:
{"hour": 5, "minute": 59}
